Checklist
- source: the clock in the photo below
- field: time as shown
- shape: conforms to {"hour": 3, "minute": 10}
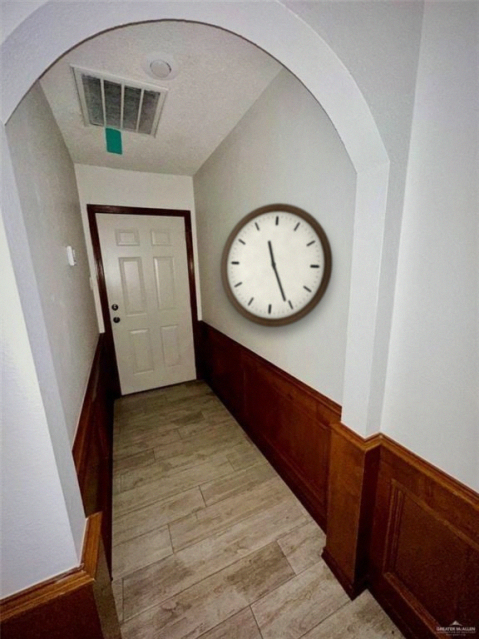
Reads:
{"hour": 11, "minute": 26}
